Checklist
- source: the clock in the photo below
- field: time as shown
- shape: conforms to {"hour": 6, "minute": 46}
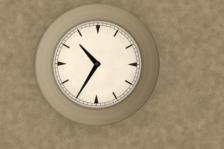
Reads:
{"hour": 10, "minute": 35}
